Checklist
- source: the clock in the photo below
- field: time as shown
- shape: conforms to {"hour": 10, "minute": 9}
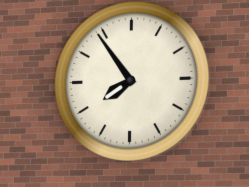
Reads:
{"hour": 7, "minute": 54}
